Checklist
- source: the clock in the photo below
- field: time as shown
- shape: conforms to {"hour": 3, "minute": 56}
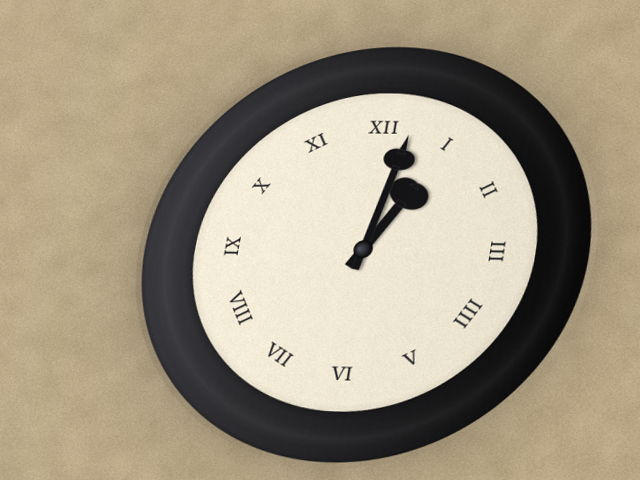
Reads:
{"hour": 1, "minute": 2}
